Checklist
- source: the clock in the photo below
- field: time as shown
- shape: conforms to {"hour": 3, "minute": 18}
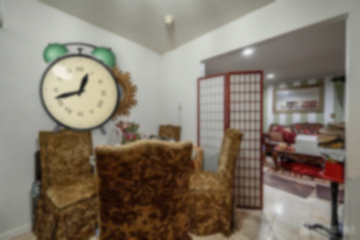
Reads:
{"hour": 12, "minute": 42}
